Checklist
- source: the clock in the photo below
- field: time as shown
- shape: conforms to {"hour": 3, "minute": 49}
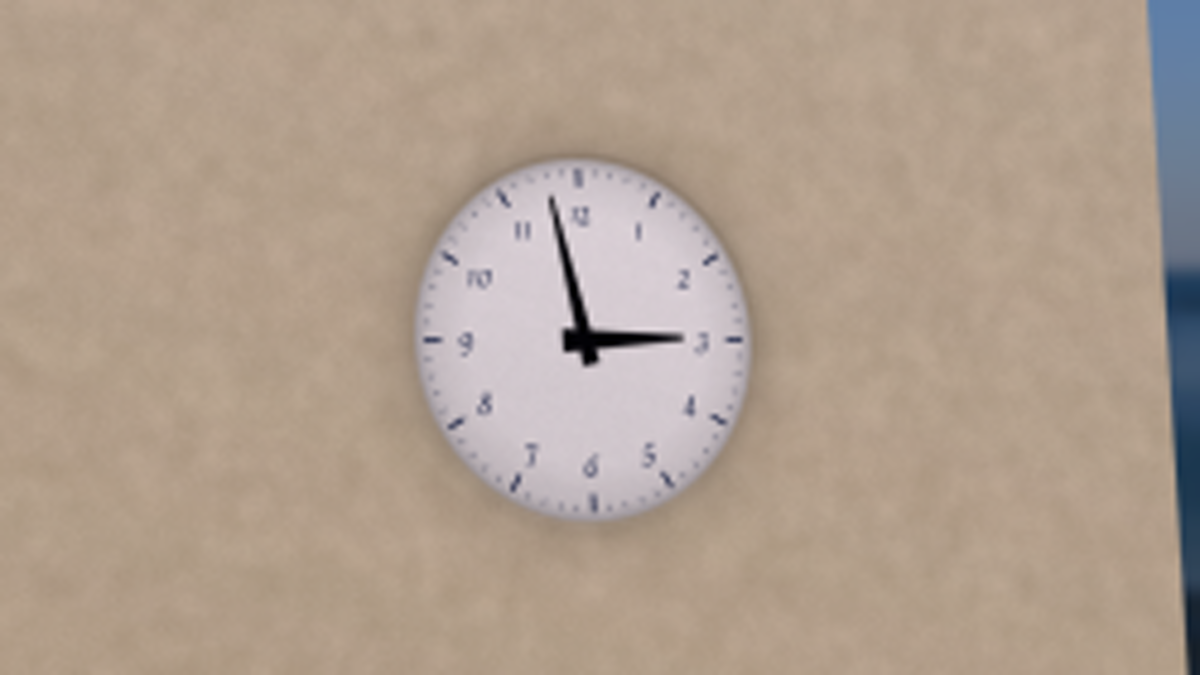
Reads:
{"hour": 2, "minute": 58}
